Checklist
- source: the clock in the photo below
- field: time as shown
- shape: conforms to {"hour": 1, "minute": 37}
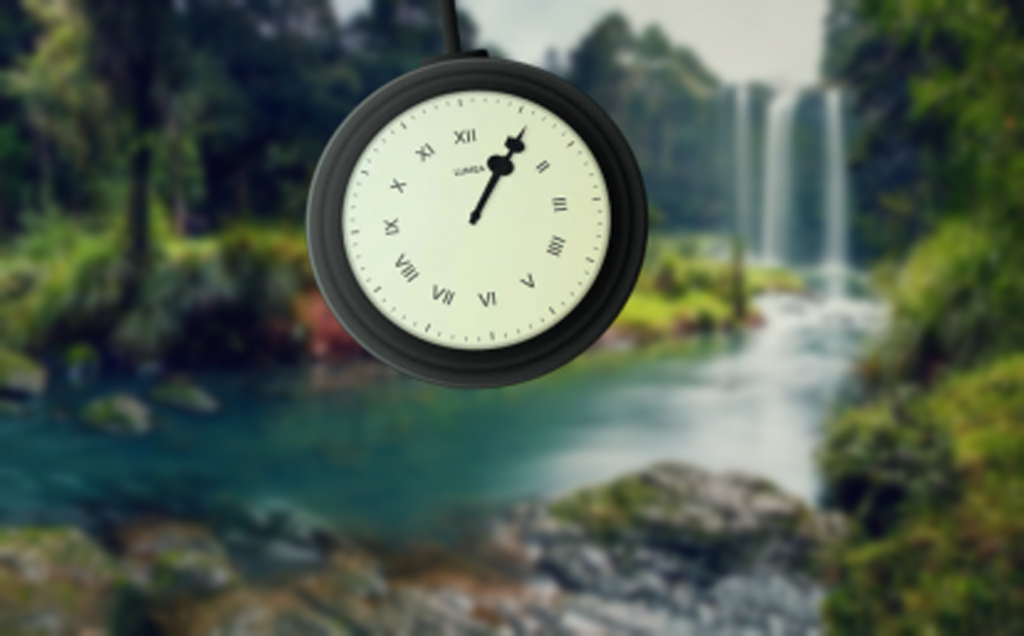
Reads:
{"hour": 1, "minute": 6}
